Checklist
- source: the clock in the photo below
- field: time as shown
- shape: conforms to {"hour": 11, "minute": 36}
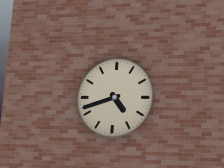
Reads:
{"hour": 4, "minute": 42}
